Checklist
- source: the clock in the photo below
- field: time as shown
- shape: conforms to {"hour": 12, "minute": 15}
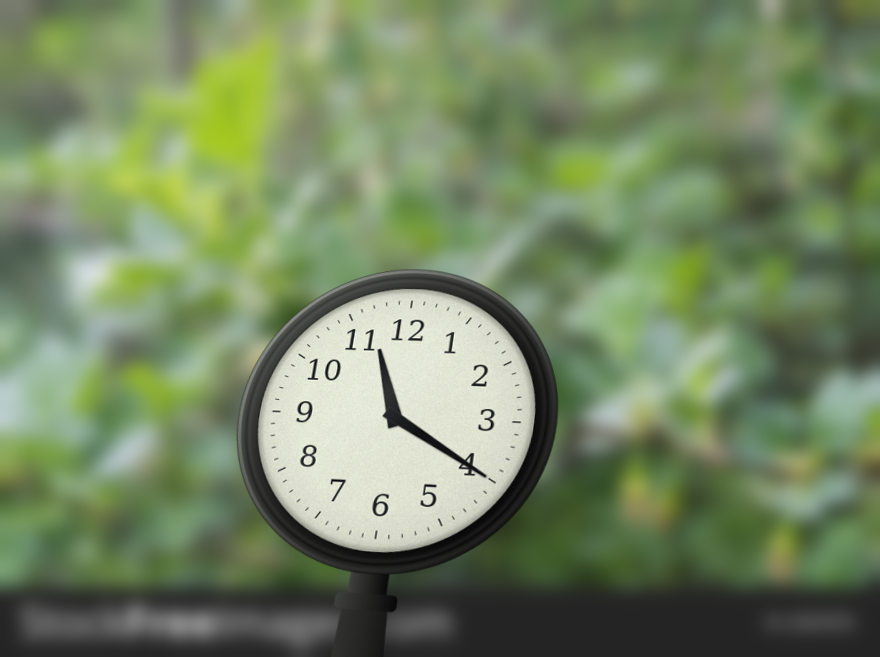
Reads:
{"hour": 11, "minute": 20}
